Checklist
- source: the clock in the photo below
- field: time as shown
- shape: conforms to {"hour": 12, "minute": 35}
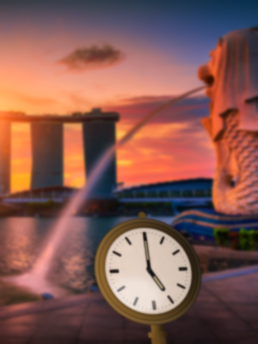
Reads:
{"hour": 5, "minute": 0}
